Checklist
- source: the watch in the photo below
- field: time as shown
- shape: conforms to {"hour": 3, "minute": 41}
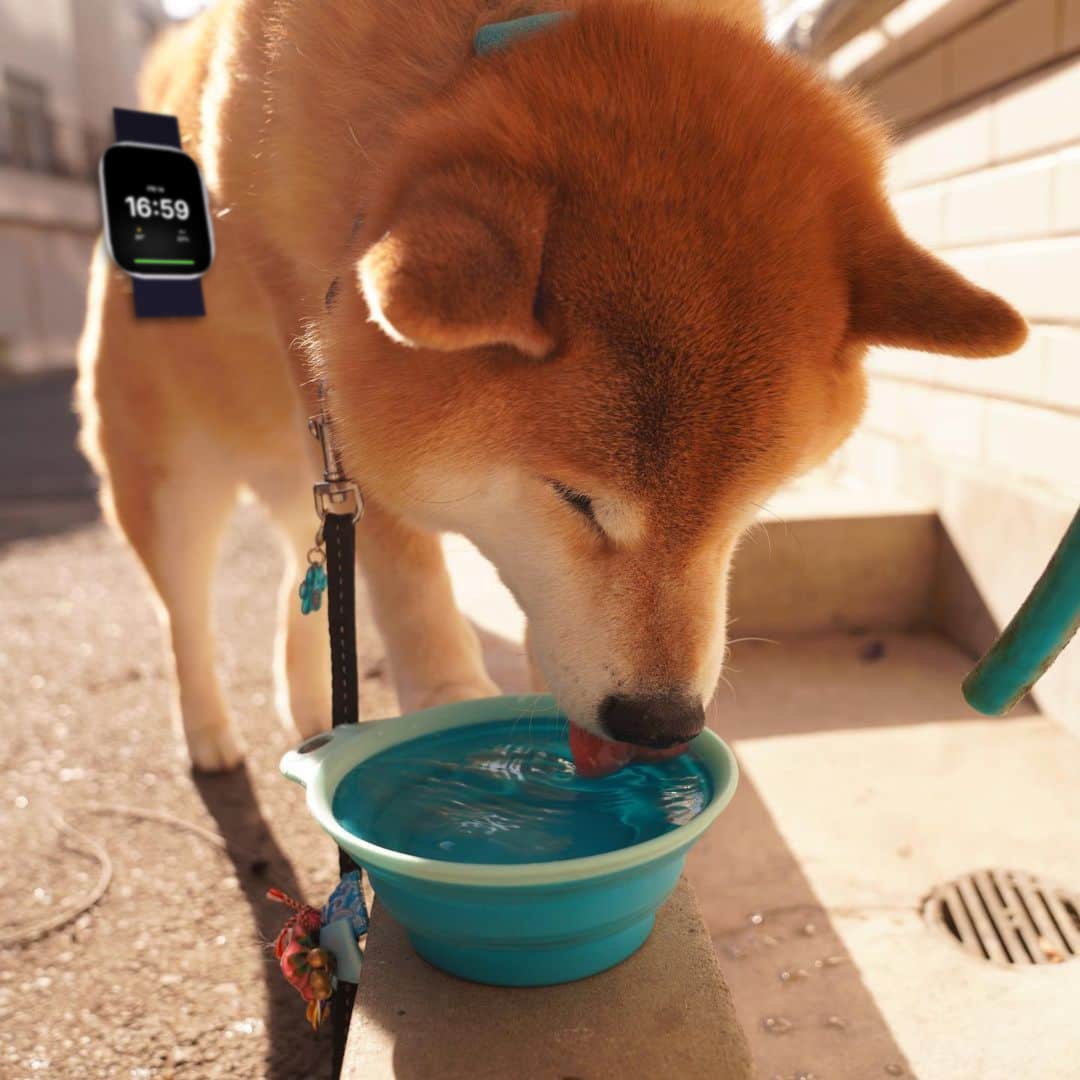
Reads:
{"hour": 16, "minute": 59}
